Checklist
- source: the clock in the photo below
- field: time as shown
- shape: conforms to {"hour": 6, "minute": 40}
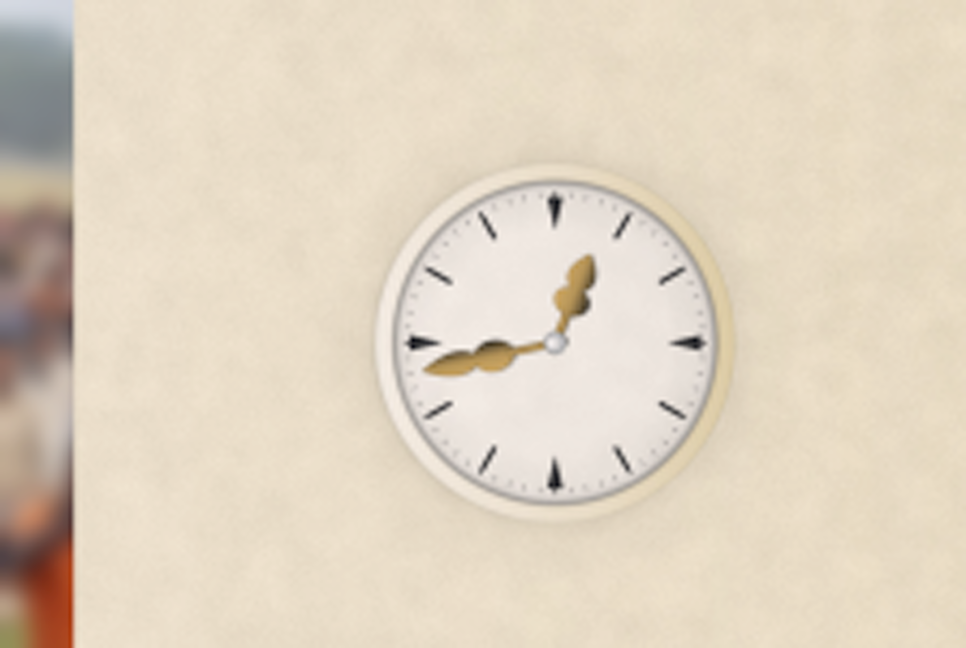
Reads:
{"hour": 12, "minute": 43}
